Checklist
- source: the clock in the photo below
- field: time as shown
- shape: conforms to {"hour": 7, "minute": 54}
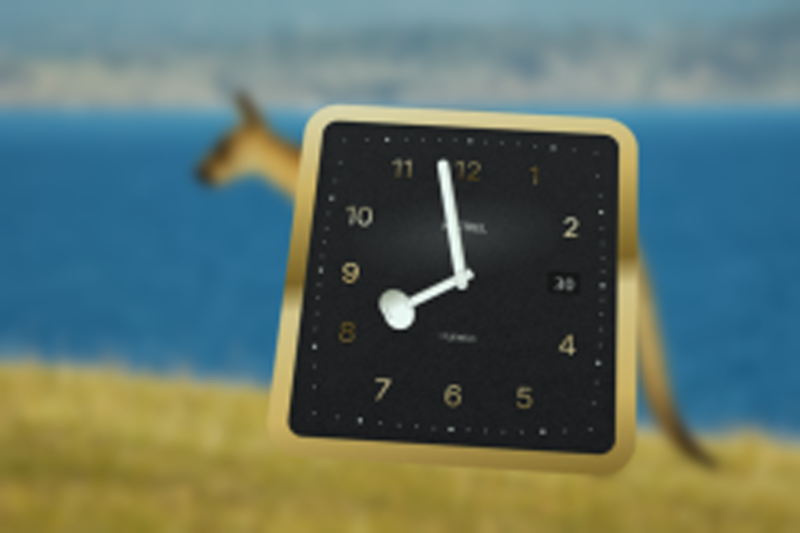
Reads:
{"hour": 7, "minute": 58}
